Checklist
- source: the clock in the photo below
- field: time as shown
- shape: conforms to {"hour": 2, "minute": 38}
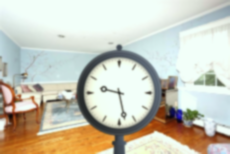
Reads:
{"hour": 9, "minute": 28}
